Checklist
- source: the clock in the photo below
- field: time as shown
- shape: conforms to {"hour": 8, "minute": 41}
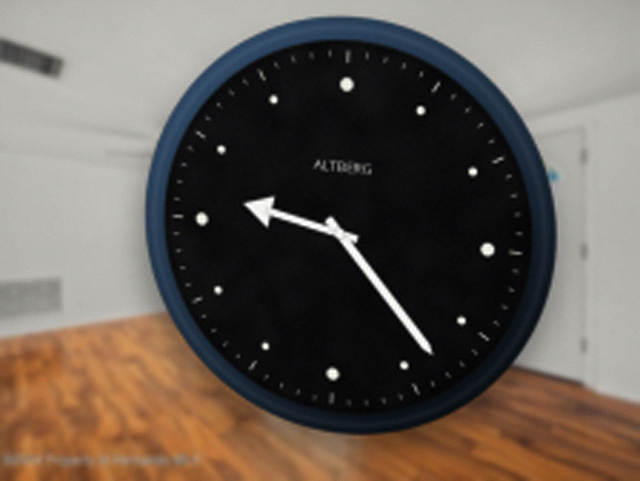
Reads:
{"hour": 9, "minute": 23}
